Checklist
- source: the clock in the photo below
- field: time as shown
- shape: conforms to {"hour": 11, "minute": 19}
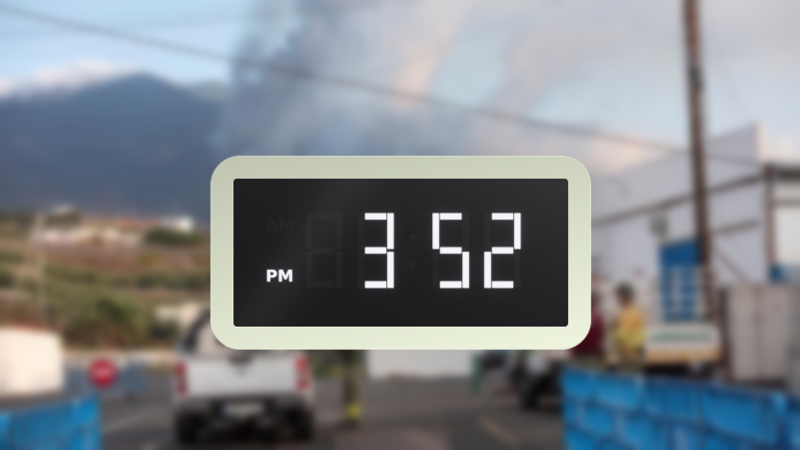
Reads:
{"hour": 3, "minute": 52}
